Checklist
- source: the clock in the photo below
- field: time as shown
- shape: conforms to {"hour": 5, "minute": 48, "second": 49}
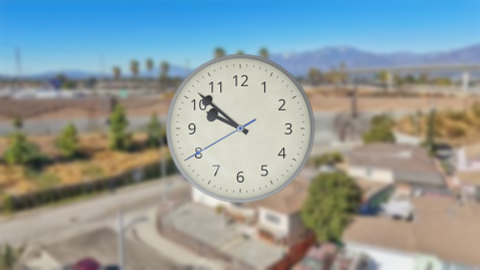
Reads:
{"hour": 9, "minute": 51, "second": 40}
